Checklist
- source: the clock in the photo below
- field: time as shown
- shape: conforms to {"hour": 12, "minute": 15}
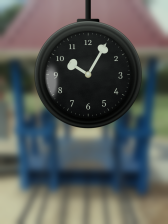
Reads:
{"hour": 10, "minute": 5}
